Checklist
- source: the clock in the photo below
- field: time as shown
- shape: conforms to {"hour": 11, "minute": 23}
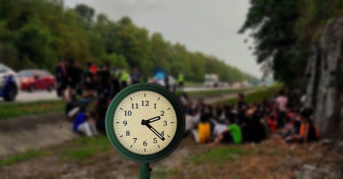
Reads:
{"hour": 2, "minute": 22}
